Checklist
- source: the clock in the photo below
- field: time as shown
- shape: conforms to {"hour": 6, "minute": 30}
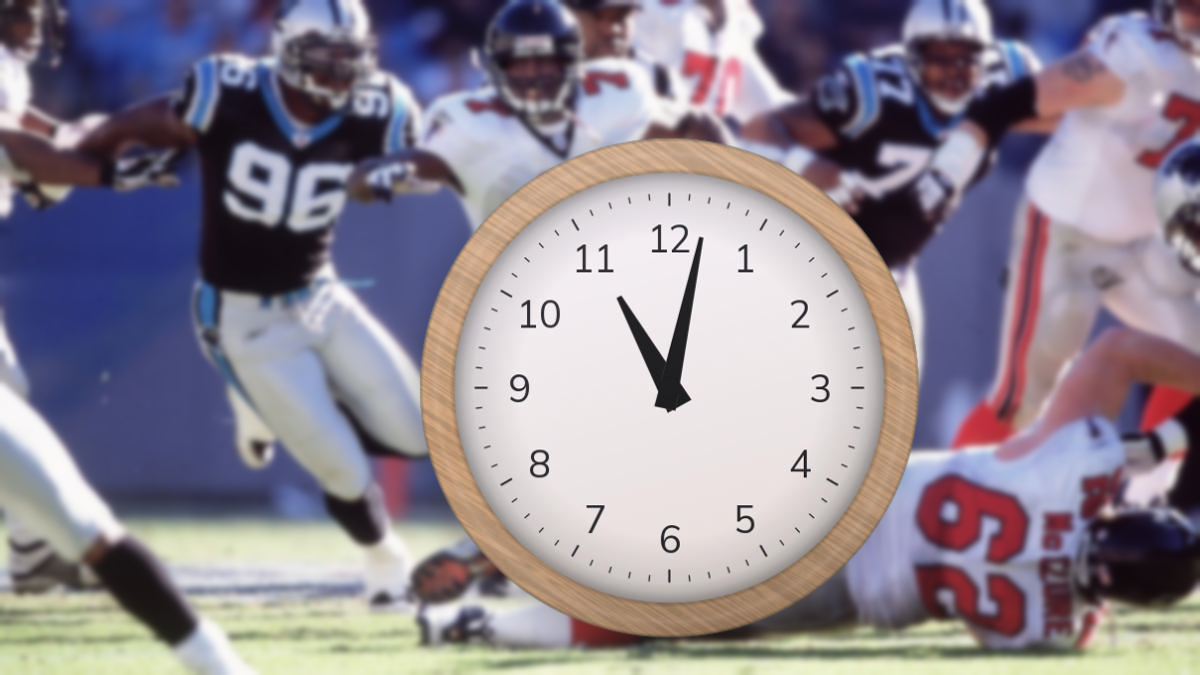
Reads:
{"hour": 11, "minute": 2}
